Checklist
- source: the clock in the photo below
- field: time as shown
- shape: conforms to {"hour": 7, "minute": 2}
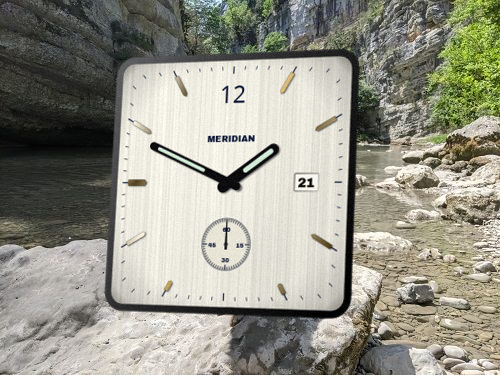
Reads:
{"hour": 1, "minute": 49}
